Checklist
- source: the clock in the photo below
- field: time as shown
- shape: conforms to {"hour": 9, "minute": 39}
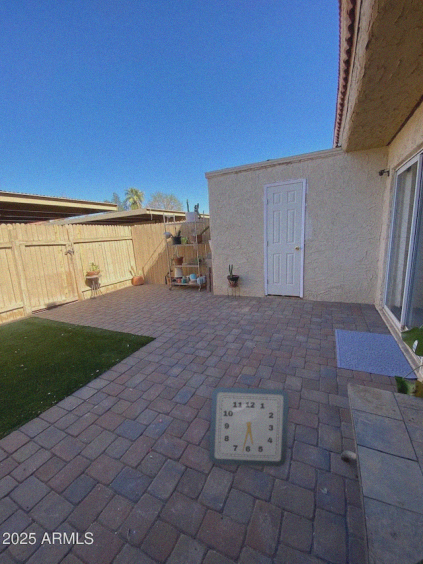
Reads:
{"hour": 5, "minute": 32}
